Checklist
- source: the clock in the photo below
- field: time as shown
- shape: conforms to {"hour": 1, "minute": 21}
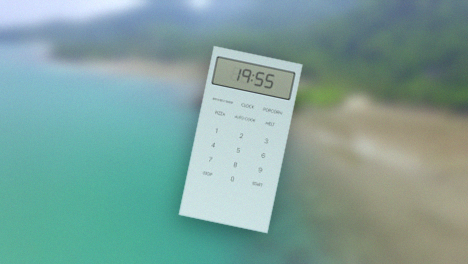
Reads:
{"hour": 19, "minute": 55}
